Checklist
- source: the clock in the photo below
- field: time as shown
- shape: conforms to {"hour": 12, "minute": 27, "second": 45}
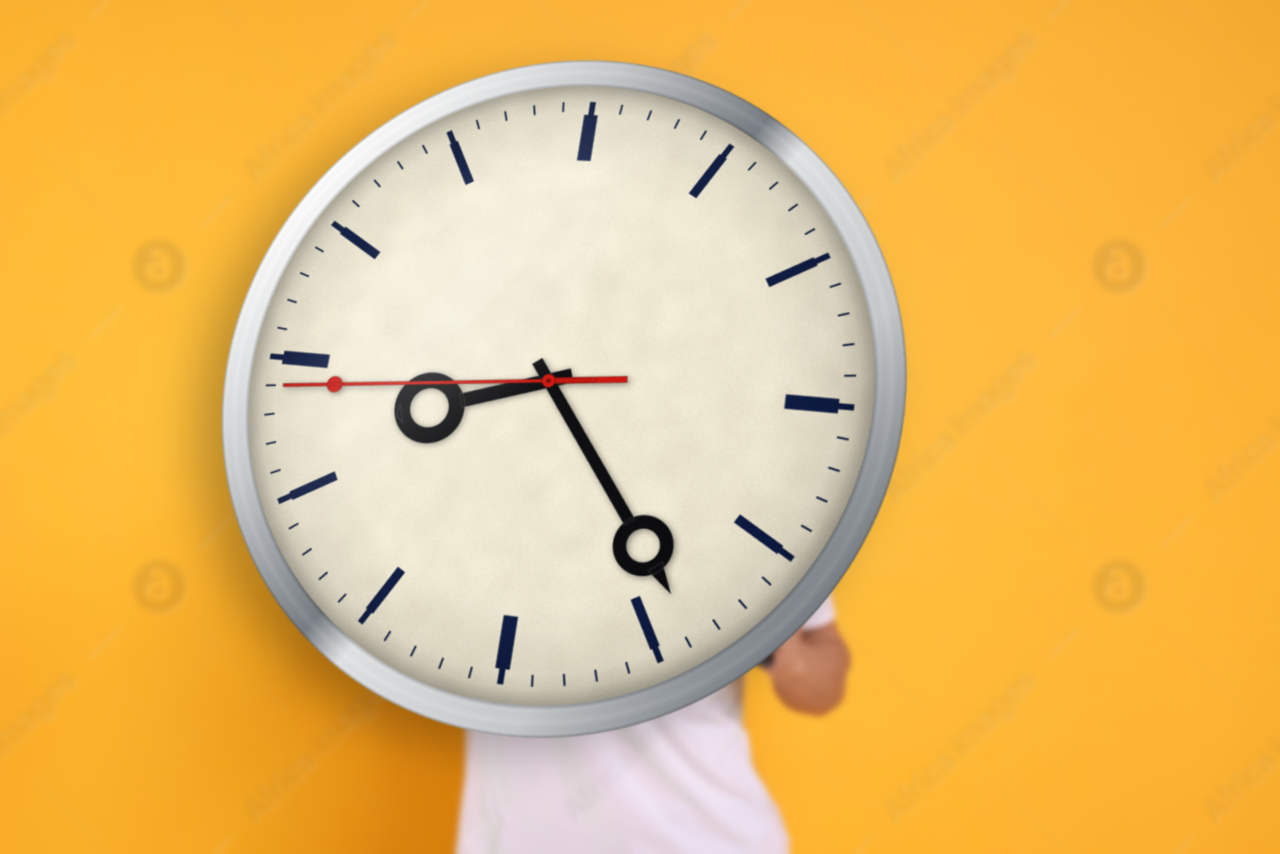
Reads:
{"hour": 8, "minute": 23, "second": 44}
